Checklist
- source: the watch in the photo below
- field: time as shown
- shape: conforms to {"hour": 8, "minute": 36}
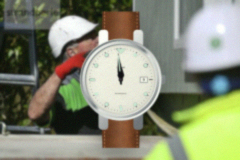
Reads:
{"hour": 11, "minute": 59}
